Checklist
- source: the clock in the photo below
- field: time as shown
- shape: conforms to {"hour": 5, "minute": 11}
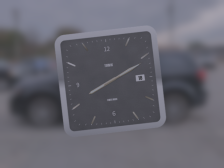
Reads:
{"hour": 8, "minute": 11}
